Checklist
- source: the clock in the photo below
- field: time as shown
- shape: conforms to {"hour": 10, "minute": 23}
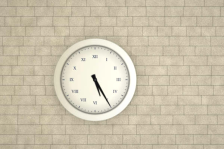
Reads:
{"hour": 5, "minute": 25}
